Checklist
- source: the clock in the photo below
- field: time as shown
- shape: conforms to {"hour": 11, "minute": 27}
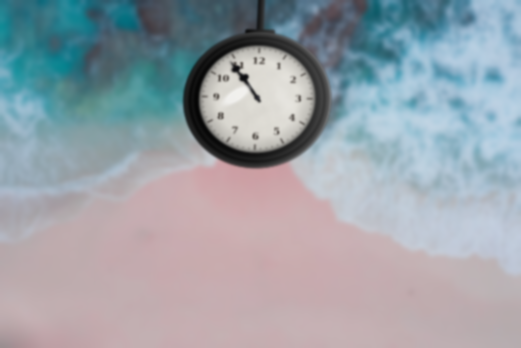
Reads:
{"hour": 10, "minute": 54}
